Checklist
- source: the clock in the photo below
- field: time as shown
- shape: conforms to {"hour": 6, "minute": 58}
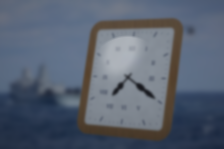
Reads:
{"hour": 7, "minute": 20}
